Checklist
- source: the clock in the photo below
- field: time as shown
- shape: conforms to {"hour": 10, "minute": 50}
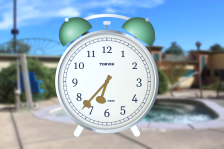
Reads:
{"hour": 6, "minute": 37}
